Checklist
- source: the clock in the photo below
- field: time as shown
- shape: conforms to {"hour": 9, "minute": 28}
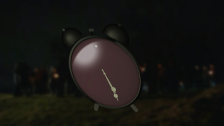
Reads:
{"hour": 5, "minute": 28}
